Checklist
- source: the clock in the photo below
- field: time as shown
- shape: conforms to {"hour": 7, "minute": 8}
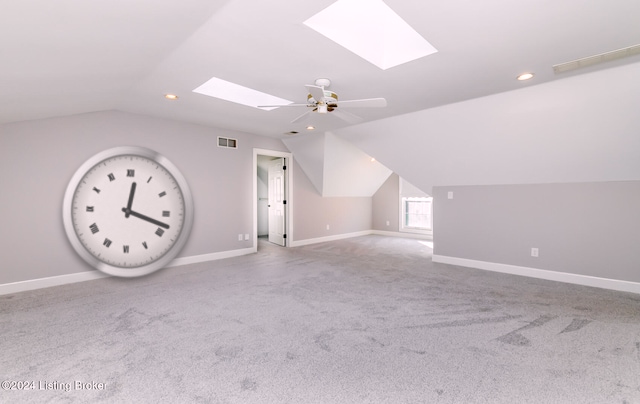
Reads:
{"hour": 12, "minute": 18}
